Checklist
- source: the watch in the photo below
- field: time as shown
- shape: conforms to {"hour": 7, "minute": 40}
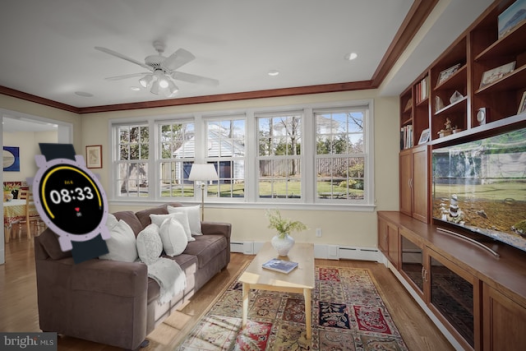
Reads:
{"hour": 8, "minute": 33}
